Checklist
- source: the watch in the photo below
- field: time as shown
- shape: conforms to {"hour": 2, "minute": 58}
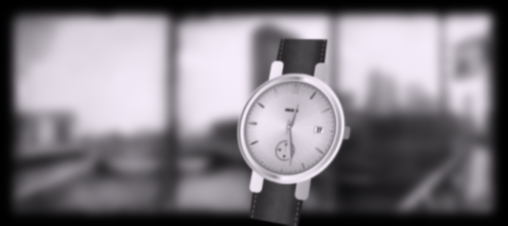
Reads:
{"hour": 12, "minute": 28}
